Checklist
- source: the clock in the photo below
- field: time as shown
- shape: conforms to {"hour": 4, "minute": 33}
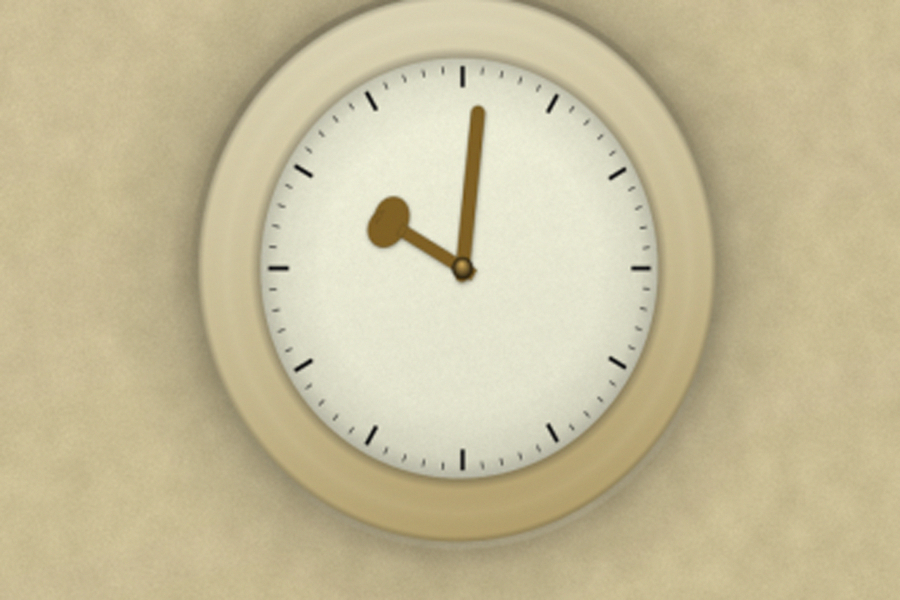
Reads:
{"hour": 10, "minute": 1}
